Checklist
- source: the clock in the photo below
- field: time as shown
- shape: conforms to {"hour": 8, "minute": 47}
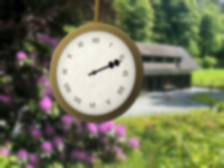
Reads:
{"hour": 2, "minute": 11}
